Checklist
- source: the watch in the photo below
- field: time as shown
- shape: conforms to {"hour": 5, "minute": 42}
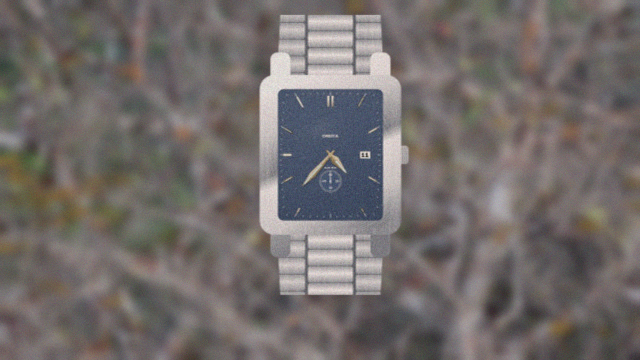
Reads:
{"hour": 4, "minute": 37}
